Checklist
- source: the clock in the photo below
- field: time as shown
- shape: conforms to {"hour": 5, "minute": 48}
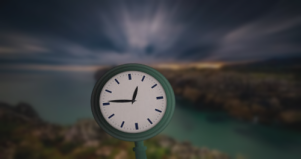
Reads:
{"hour": 12, "minute": 46}
